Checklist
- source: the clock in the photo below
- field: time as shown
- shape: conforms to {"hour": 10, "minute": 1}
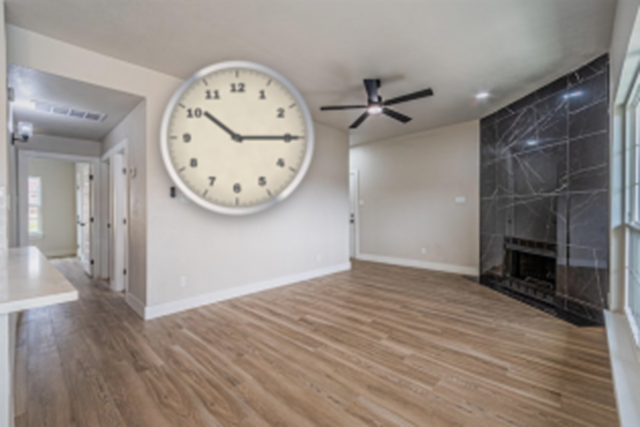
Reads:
{"hour": 10, "minute": 15}
